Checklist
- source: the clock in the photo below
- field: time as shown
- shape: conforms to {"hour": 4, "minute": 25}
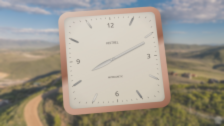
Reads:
{"hour": 8, "minute": 11}
